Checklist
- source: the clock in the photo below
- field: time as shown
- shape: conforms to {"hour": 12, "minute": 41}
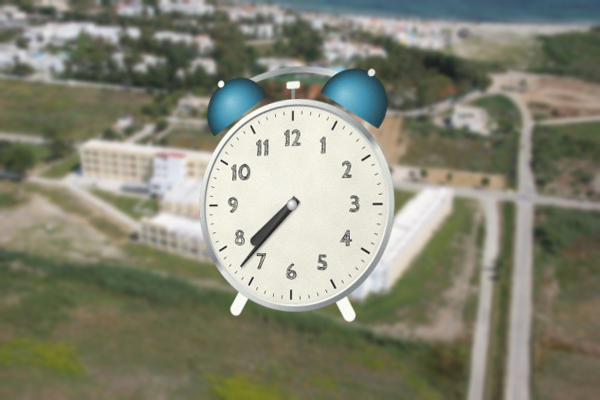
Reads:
{"hour": 7, "minute": 37}
